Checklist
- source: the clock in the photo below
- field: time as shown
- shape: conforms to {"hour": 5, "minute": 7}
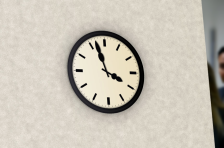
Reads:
{"hour": 3, "minute": 57}
